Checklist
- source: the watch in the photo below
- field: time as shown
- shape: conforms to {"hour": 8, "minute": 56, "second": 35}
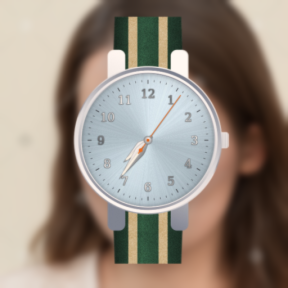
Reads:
{"hour": 7, "minute": 36, "second": 6}
